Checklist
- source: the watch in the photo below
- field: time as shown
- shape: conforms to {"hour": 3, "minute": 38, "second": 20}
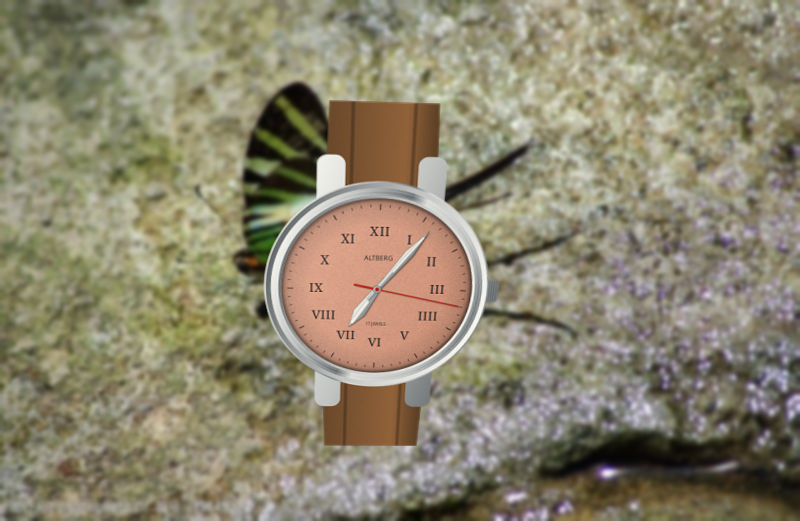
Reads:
{"hour": 7, "minute": 6, "second": 17}
